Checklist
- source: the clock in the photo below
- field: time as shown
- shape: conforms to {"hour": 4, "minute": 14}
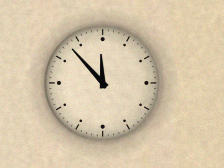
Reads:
{"hour": 11, "minute": 53}
